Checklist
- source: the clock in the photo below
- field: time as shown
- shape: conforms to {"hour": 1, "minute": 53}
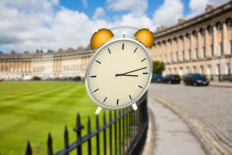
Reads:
{"hour": 3, "minute": 13}
